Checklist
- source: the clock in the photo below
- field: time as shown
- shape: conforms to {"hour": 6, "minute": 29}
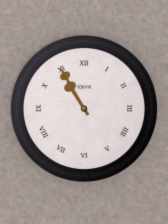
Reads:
{"hour": 10, "minute": 55}
